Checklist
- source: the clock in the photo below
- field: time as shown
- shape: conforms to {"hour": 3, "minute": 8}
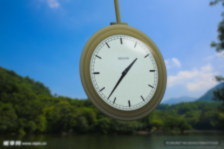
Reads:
{"hour": 1, "minute": 37}
